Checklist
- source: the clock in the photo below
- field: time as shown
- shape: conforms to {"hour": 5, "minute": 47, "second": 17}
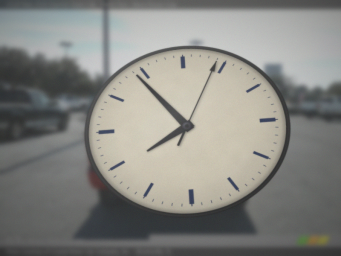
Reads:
{"hour": 7, "minute": 54, "second": 4}
